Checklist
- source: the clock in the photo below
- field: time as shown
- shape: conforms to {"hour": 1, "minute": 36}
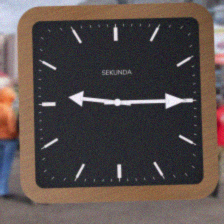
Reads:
{"hour": 9, "minute": 15}
